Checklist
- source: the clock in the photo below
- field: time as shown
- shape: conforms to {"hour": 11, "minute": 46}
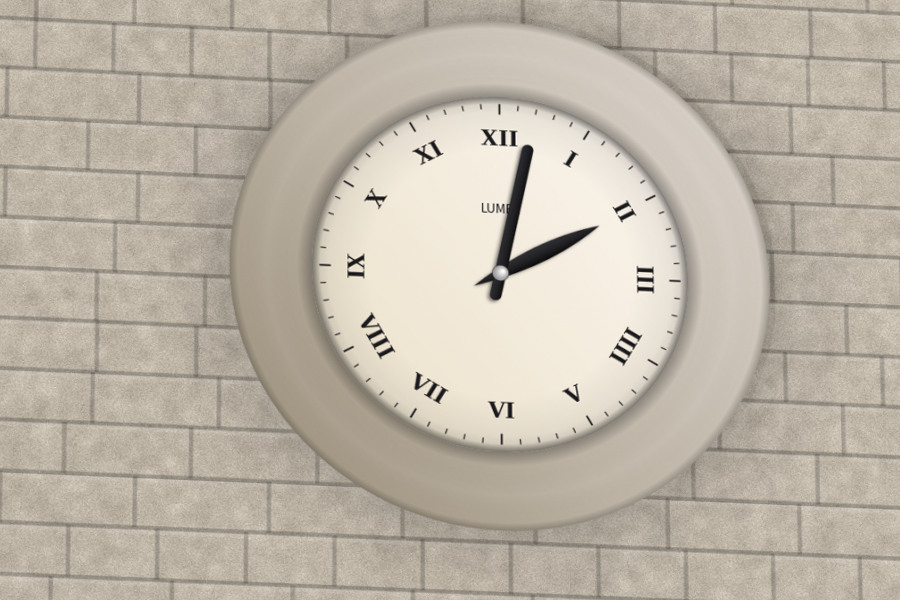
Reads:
{"hour": 2, "minute": 2}
